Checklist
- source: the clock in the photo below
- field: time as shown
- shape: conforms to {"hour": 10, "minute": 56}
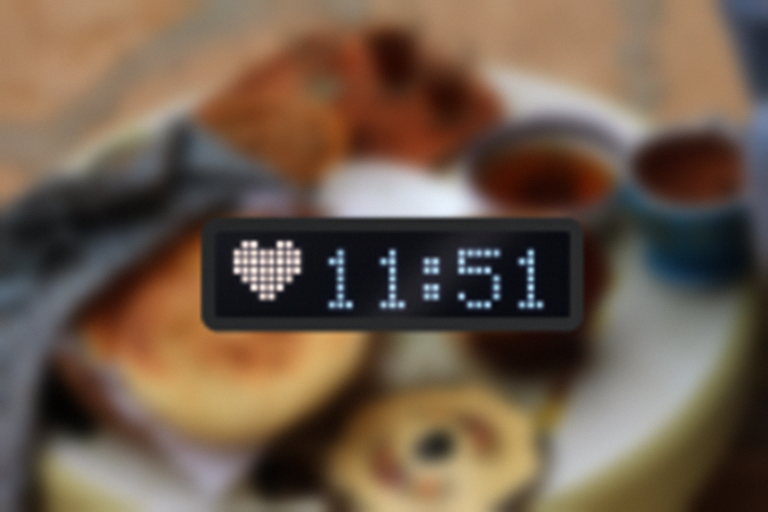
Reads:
{"hour": 11, "minute": 51}
